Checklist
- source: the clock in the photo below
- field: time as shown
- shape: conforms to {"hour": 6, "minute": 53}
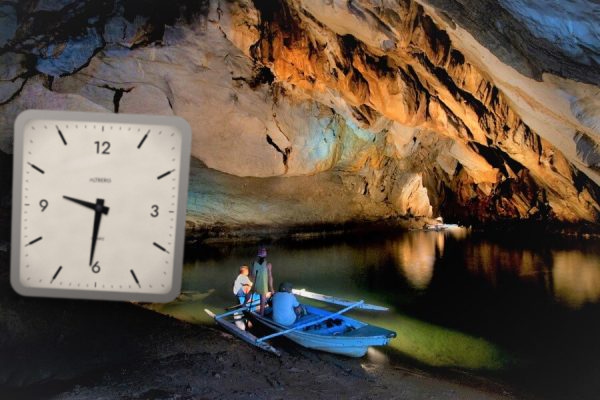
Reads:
{"hour": 9, "minute": 31}
